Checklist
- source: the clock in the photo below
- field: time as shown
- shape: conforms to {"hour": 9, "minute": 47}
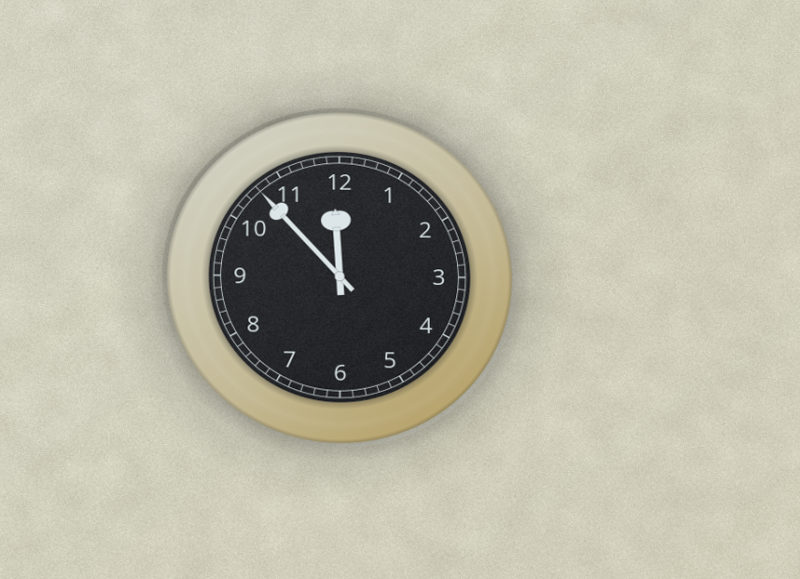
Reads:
{"hour": 11, "minute": 53}
